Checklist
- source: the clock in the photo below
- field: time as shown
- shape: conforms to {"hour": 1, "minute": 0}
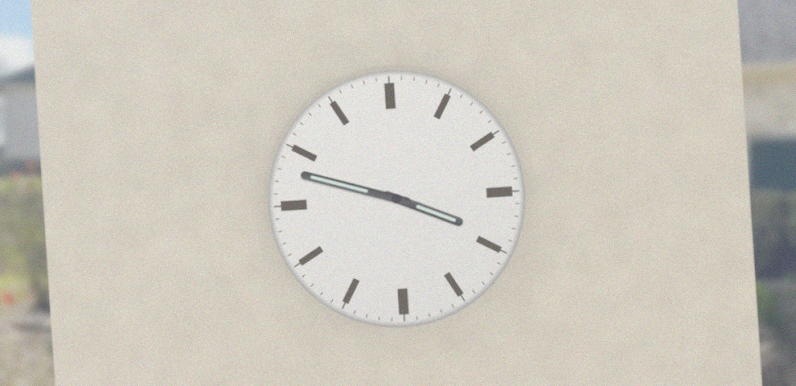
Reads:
{"hour": 3, "minute": 48}
